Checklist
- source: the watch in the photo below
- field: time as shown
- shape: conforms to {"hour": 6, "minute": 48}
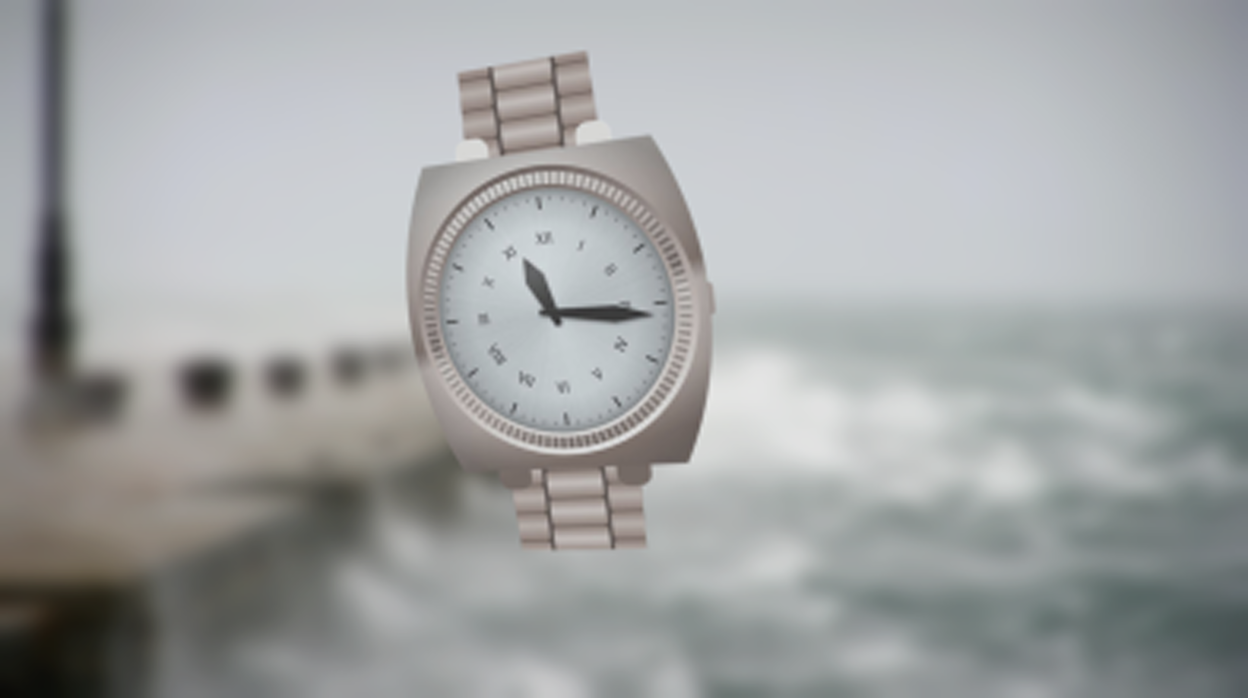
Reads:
{"hour": 11, "minute": 16}
